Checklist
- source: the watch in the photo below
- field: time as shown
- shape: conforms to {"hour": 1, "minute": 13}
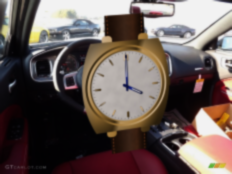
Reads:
{"hour": 4, "minute": 0}
